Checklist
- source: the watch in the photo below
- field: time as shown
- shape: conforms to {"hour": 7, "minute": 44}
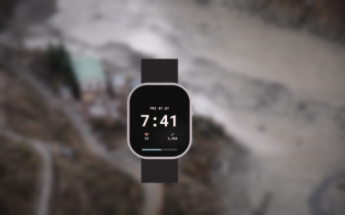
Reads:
{"hour": 7, "minute": 41}
